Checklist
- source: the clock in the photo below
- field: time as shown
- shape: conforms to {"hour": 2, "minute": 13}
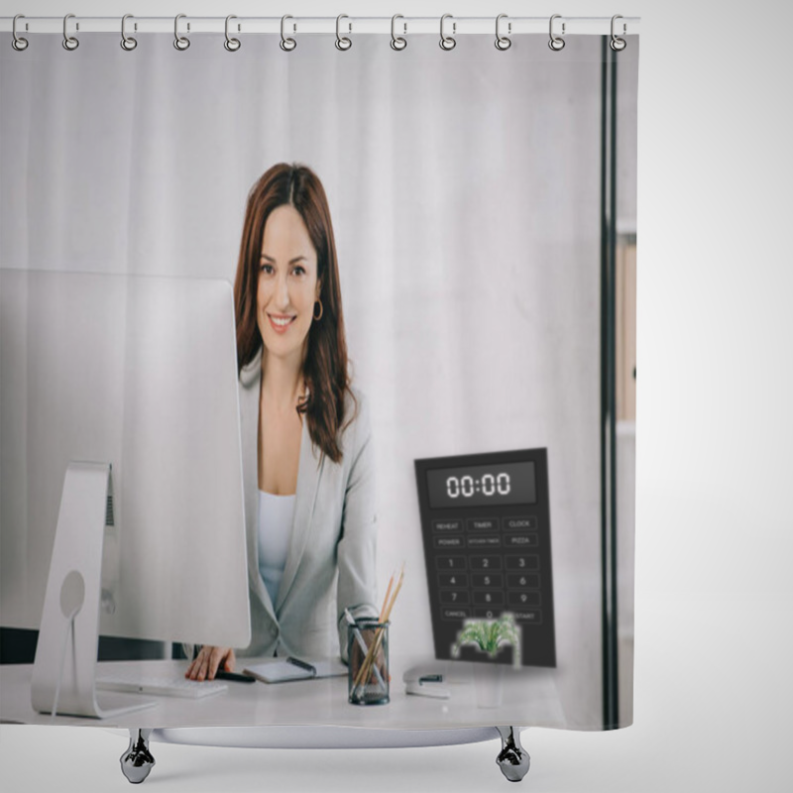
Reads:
{"hour": 0, "minute": 0}
